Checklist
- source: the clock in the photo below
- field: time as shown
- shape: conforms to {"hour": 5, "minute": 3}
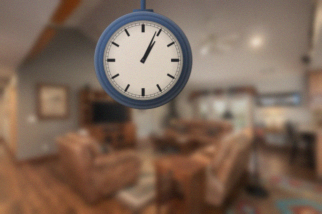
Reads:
{"hour": 1, "minute": 4}
